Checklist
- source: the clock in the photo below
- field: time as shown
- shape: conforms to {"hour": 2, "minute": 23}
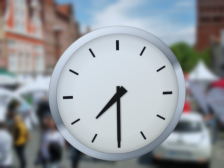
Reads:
{"hour": 7, "minute": 30}
